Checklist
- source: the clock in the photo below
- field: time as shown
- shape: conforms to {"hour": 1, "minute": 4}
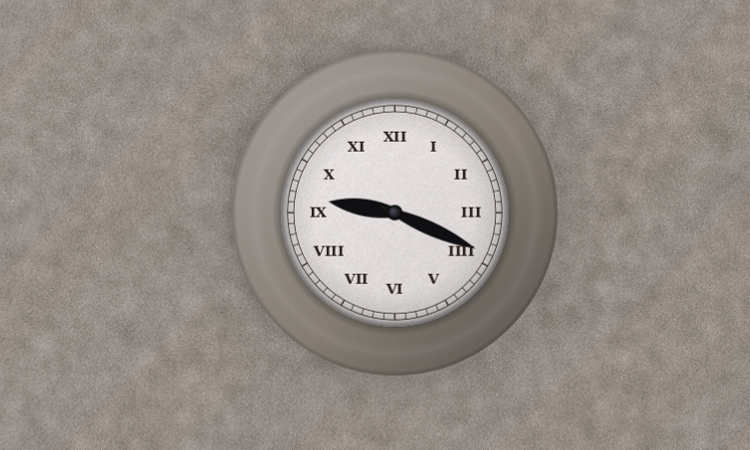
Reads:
{"hour": 9, "minute": 19}
